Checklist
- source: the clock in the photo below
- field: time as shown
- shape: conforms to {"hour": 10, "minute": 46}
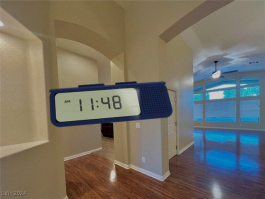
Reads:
{"hour": 11, "minute": 48}
